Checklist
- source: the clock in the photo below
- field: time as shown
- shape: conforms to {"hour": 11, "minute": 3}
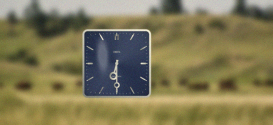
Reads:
{"hour": 6, "minute": 30}
